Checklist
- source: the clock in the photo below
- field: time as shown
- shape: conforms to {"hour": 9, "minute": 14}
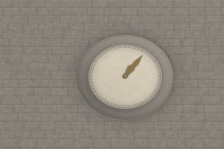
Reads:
{"hour": 1, "minute": 6}
